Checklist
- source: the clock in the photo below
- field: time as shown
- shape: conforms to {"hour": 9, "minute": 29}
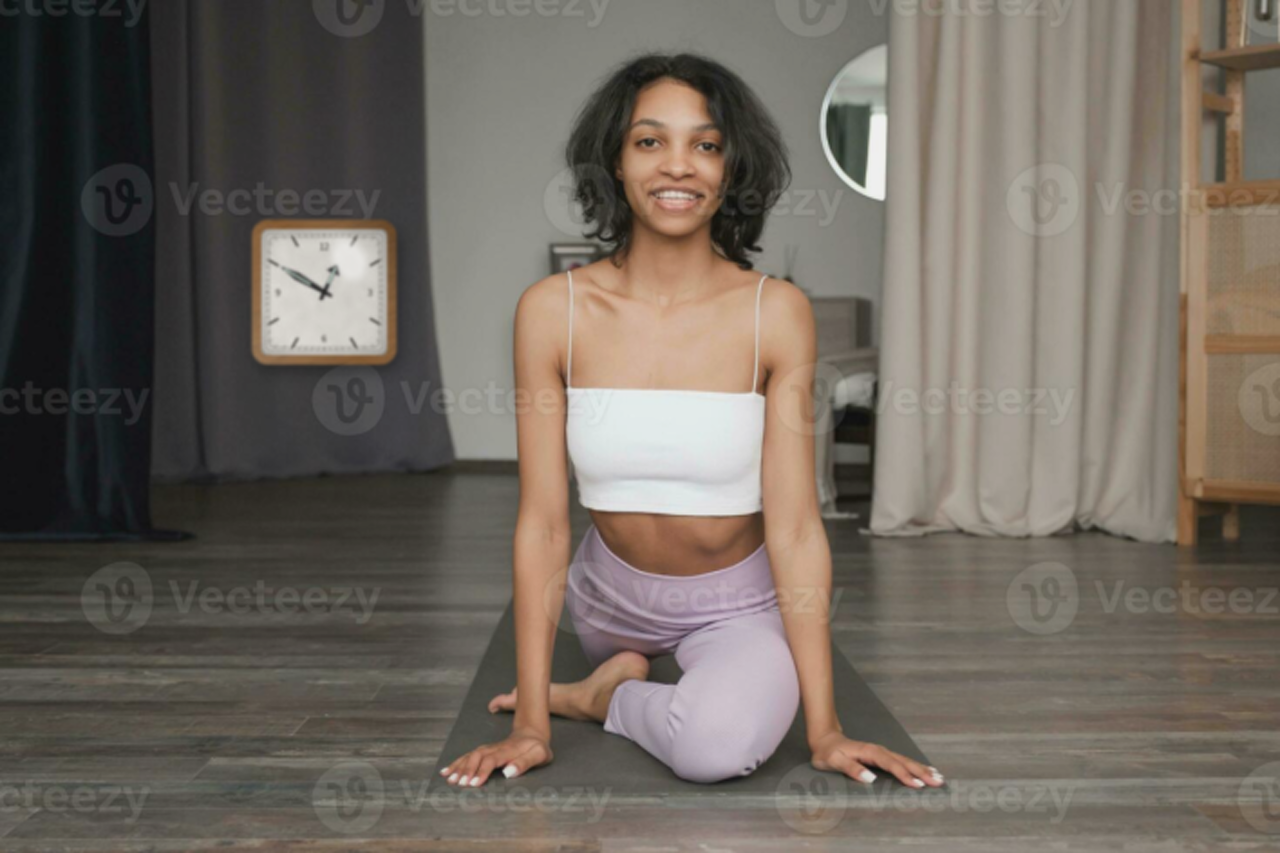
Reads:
{"hour": 12, "minute": 50}
